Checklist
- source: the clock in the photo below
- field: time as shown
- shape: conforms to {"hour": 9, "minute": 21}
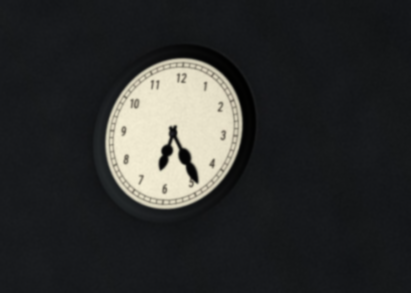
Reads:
{"hour": 6, "minute": 24}
